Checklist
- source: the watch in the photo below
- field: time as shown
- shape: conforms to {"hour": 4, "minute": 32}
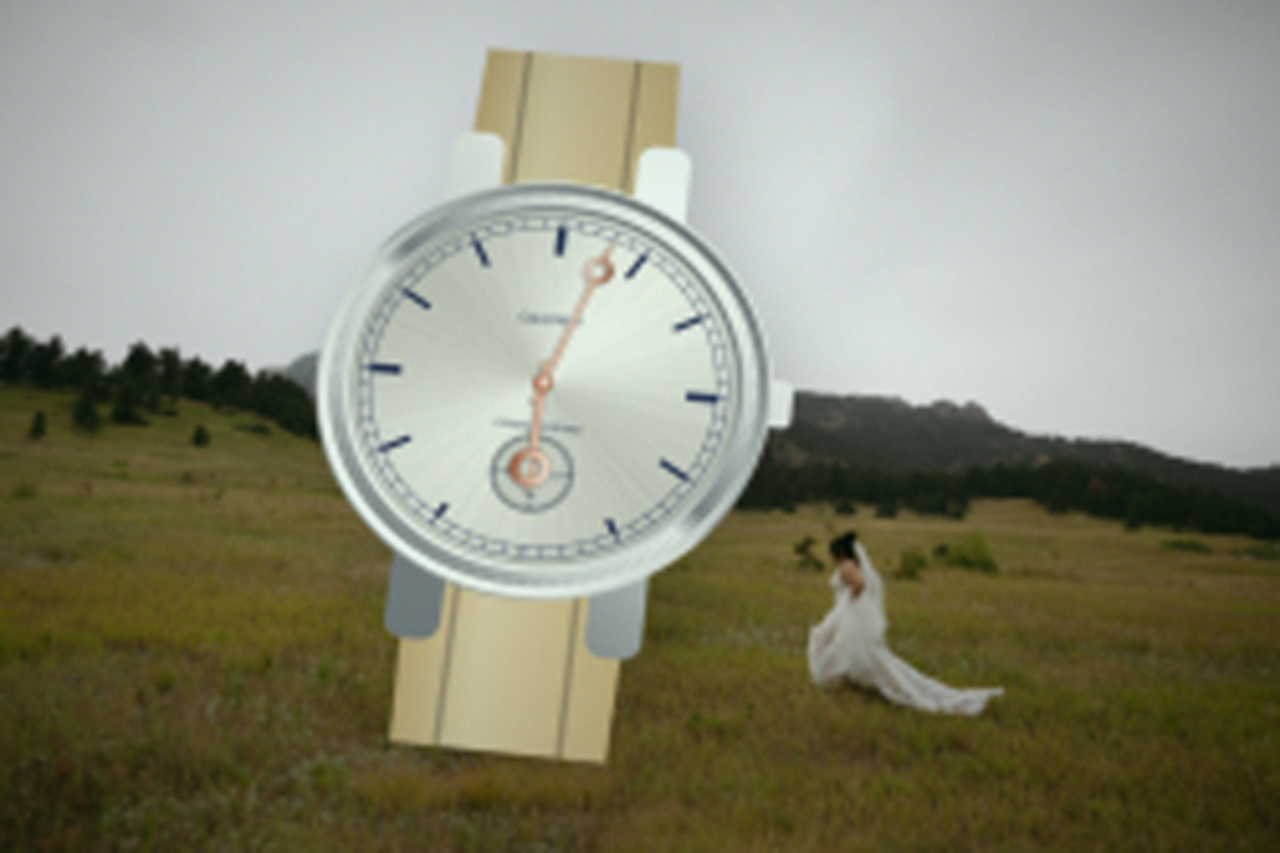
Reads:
{"hour": 6, "minute": 3}
